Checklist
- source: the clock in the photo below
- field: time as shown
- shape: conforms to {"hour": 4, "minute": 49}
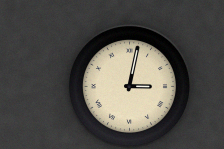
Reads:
{"hour": 3, "minute": 2}
